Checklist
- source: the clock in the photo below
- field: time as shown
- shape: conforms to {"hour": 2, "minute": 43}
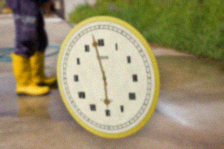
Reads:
{"hour": 5, "minute": 58}
